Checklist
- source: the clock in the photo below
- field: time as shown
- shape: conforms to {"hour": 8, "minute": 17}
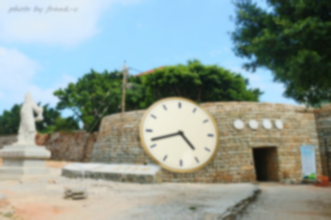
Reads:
{"hour": 4, "minute": 42}
